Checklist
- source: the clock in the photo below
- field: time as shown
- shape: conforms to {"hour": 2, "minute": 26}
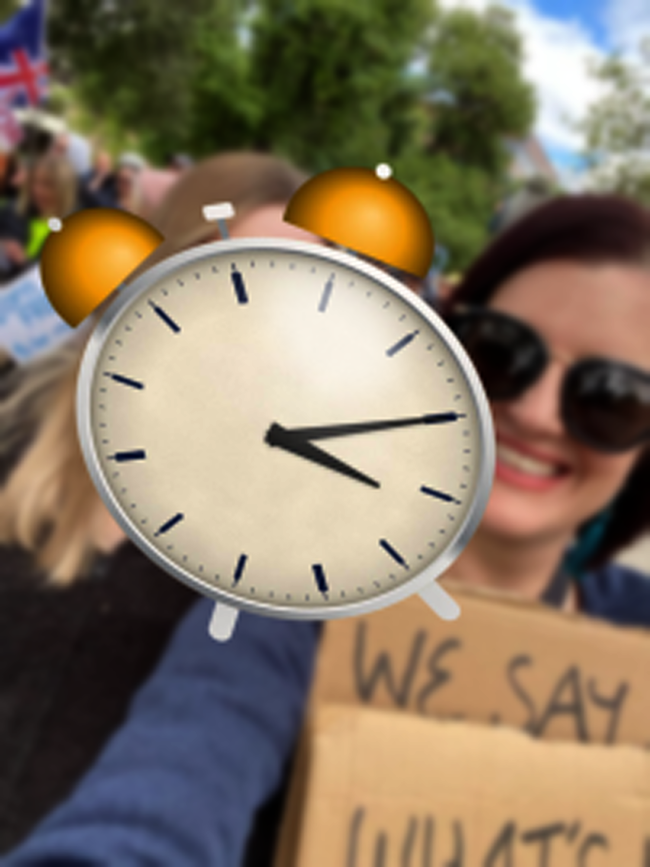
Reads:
{"hour": 4, "minute": 15}
